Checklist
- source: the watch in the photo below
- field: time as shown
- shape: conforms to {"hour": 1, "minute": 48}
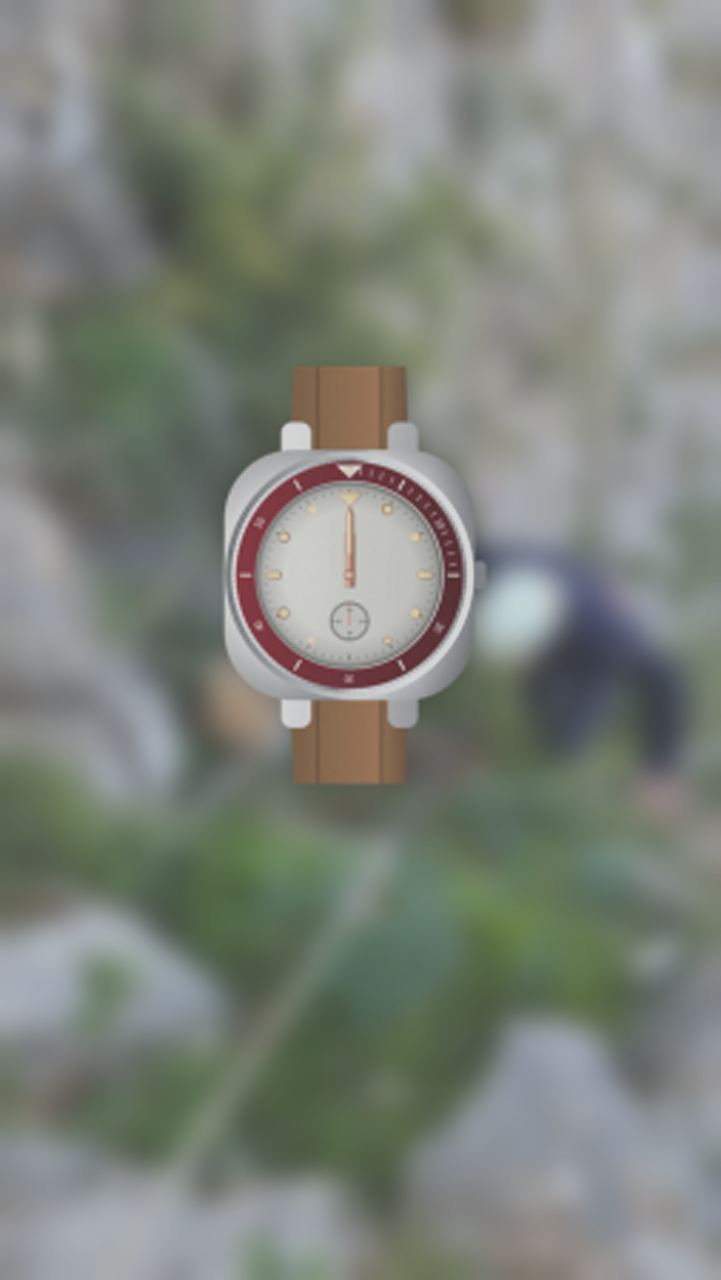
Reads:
{"hour": 12, "minute": 0}
